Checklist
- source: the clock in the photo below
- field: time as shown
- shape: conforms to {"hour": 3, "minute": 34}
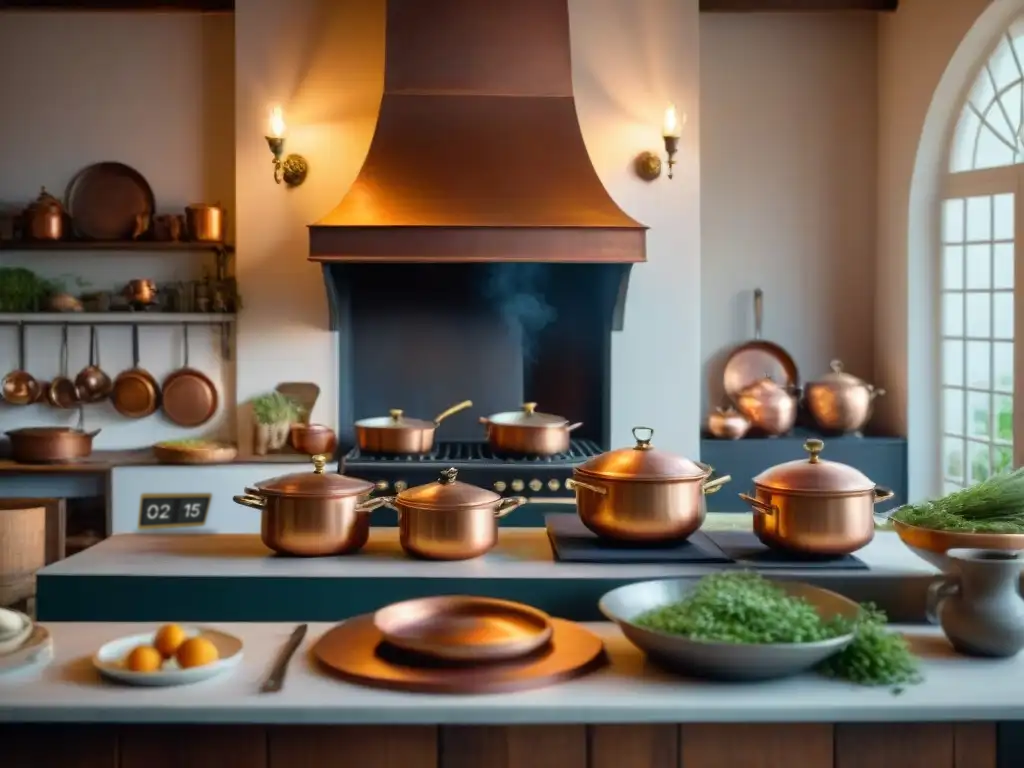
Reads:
{"hour": 2, "minute": 15}
